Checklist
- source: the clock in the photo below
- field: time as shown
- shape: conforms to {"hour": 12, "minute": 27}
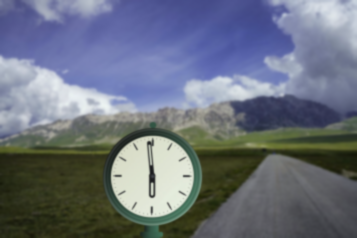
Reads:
{"hour": 5, "minute": 59}
